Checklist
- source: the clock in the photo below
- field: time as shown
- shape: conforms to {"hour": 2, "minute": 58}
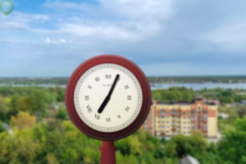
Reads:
{"hour": 7, "minute": 4}
